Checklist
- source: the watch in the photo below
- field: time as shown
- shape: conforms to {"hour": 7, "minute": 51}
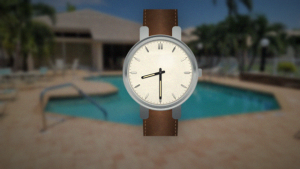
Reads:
{"hour": 8, "minute": 30}
